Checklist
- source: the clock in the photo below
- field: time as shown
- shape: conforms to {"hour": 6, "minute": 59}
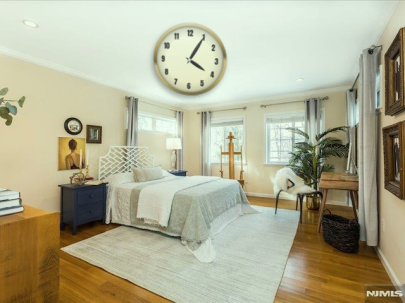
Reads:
{"hour": 4, "minute": 5}
